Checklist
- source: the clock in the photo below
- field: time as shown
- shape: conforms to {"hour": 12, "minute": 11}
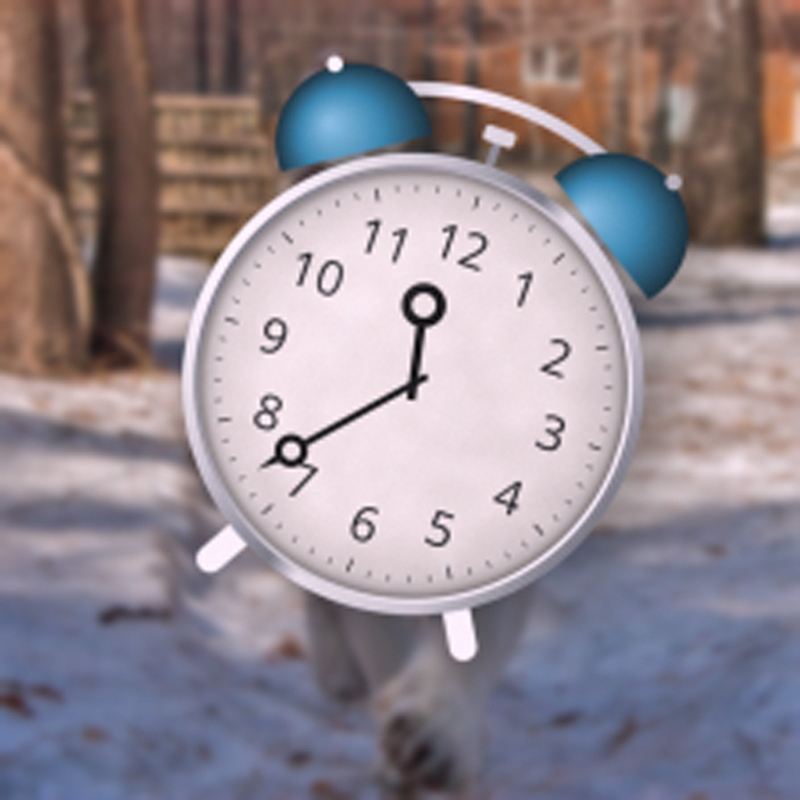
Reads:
{"hour": 11, "minute": 37}
